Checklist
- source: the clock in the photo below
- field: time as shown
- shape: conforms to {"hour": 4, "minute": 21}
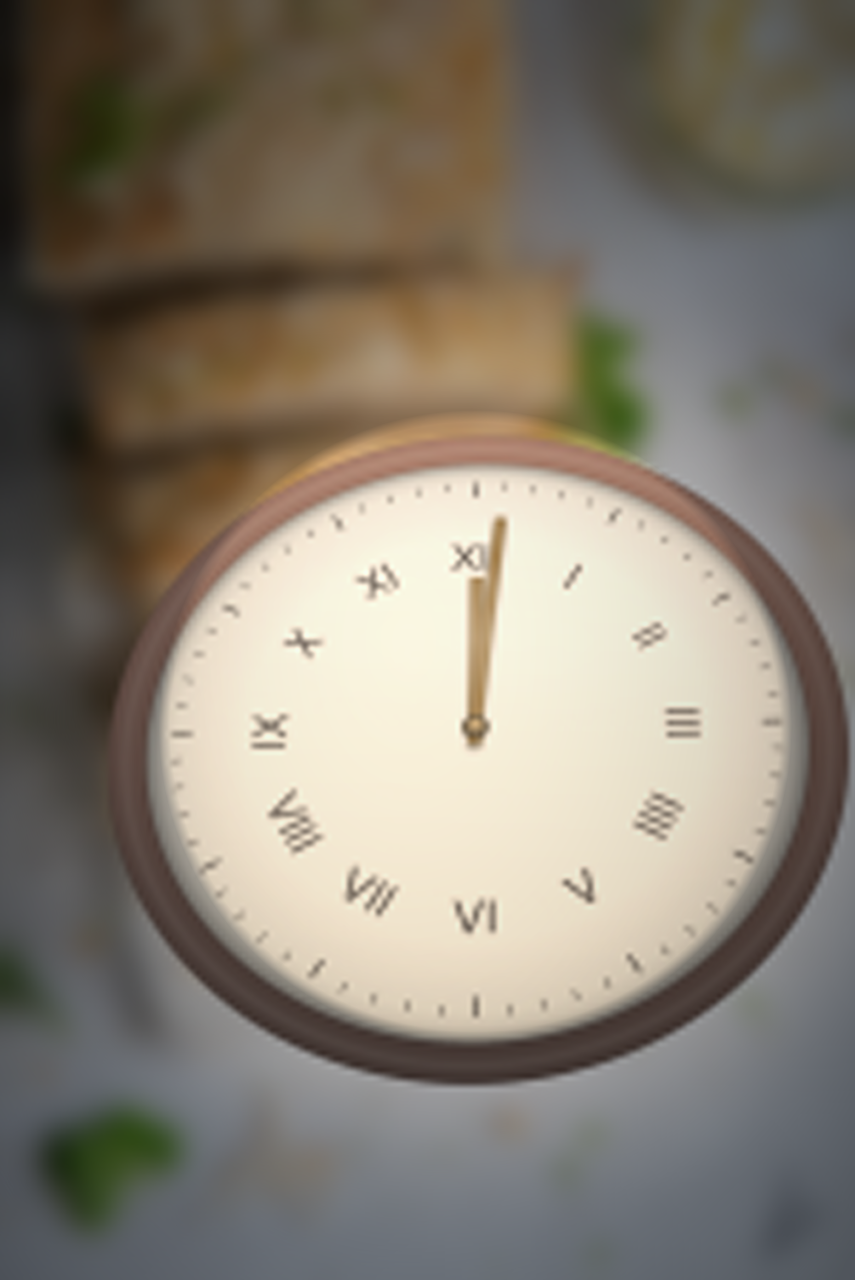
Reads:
{"hour": 12, "minute": 1}
